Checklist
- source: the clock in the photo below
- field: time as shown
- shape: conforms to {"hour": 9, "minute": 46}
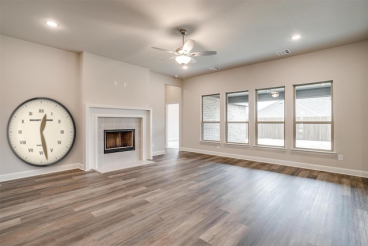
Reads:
{"hour": 12, "minute": 28}
